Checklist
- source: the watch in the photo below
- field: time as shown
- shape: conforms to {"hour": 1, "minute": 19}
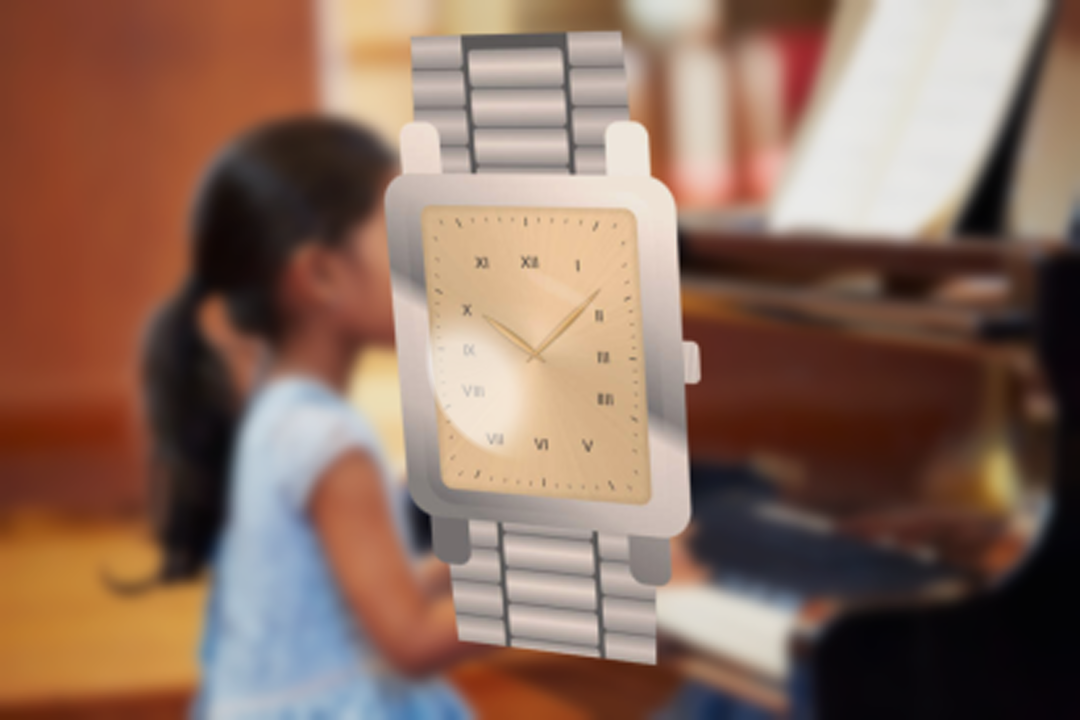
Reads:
{"hour": 10, "minute": 8}
